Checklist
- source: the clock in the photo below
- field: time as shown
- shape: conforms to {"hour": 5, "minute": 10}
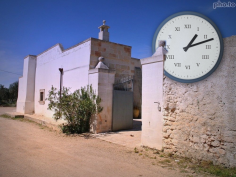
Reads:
{"hour": 1, "minute": 12}
